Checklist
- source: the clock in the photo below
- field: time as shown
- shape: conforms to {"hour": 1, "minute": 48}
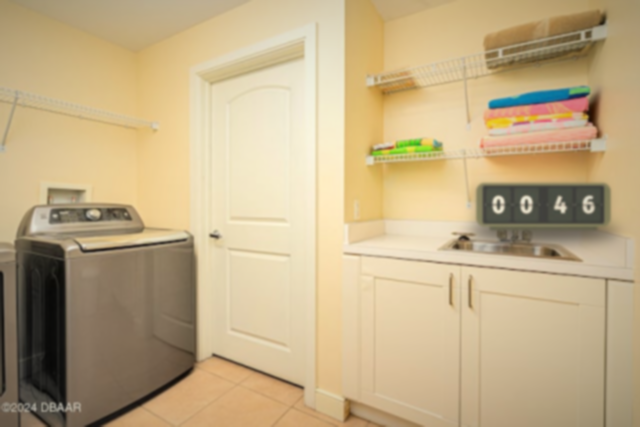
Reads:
{"hour": 0, "minute": 46}
